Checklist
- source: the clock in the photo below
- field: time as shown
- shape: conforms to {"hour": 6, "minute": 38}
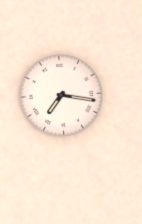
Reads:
{"hour": 7, "minute": 17}
